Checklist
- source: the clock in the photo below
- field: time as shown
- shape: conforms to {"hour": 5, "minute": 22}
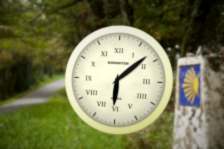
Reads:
{"hour": 6, "minute": 8}
